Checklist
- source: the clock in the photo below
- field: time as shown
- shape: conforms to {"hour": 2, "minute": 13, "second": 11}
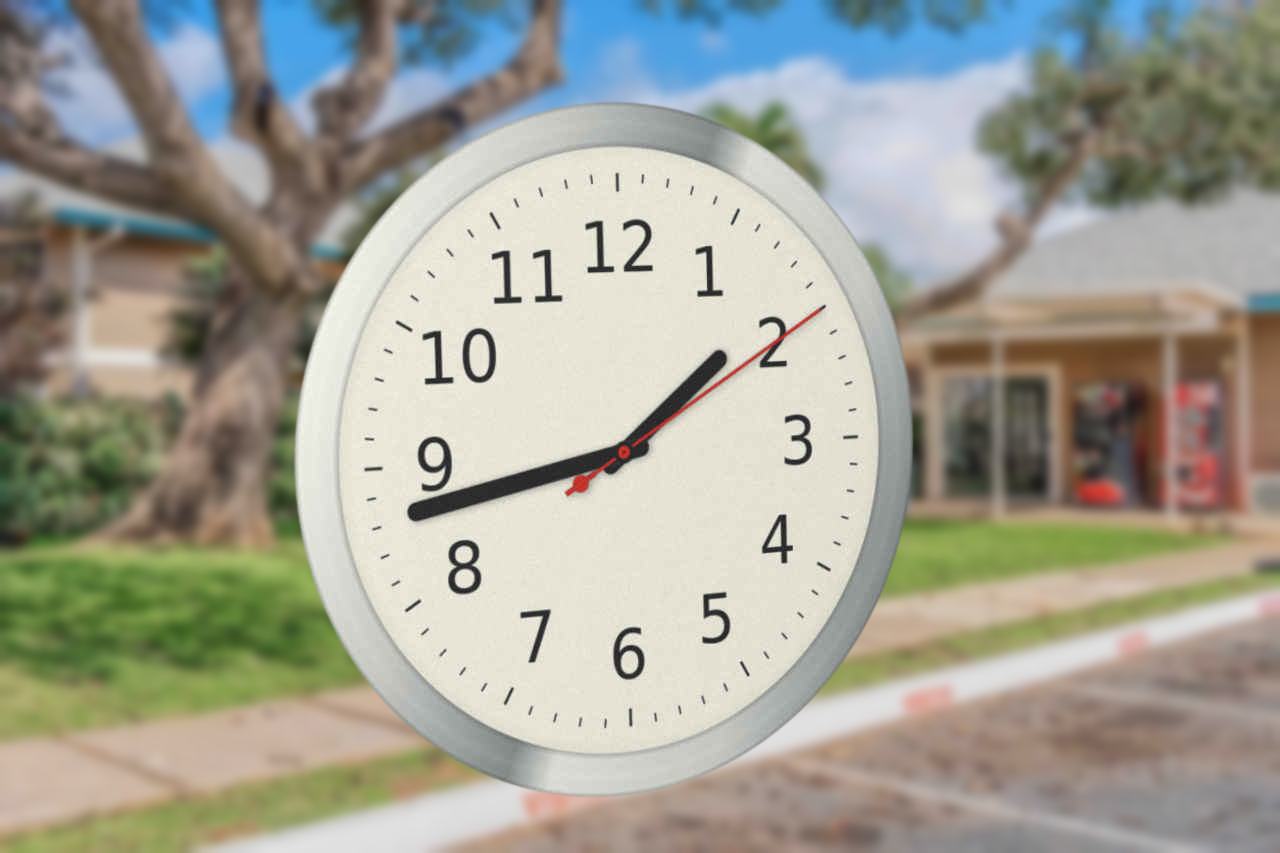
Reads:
{"hour": 1, "minute": 43, "second": 10}
